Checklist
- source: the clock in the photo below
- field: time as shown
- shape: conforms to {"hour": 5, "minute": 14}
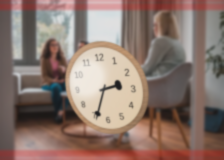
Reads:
{"hour": 2, "minute": 34}
